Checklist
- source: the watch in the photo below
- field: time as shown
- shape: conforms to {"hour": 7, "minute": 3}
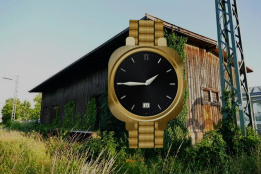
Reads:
{"hour": 1, "minute": 45}
